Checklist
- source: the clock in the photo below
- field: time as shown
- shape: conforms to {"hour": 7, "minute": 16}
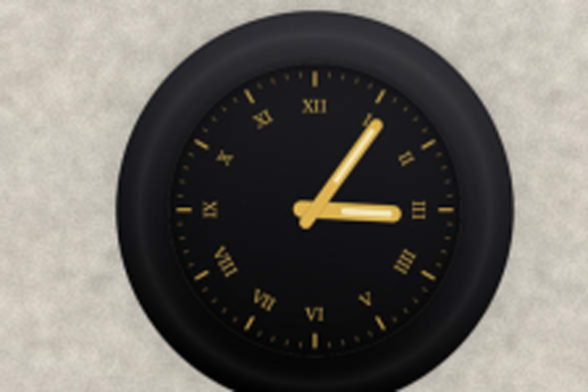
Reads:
{"hour": 3, "minute": 6}
